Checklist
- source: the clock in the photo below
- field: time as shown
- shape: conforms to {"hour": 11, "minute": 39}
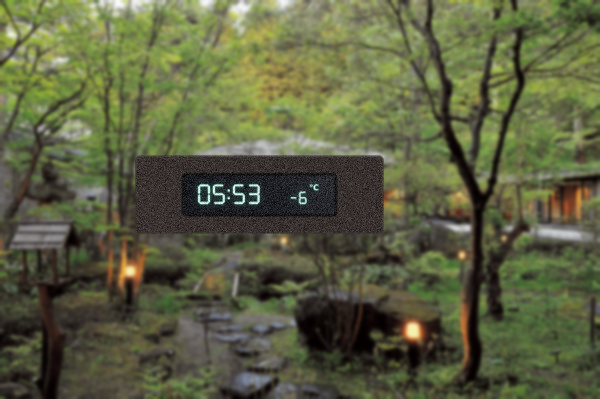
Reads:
{"hour": 5, "minute": 53}
